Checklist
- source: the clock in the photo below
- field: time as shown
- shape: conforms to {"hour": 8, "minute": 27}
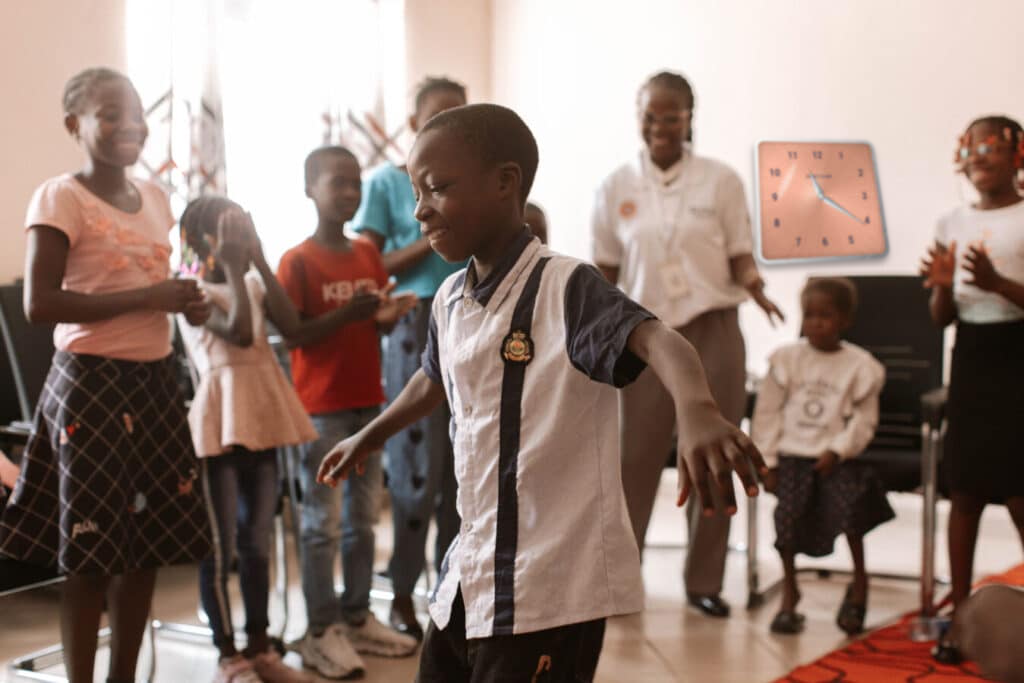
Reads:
{"hour": 11, "minute": 21}
